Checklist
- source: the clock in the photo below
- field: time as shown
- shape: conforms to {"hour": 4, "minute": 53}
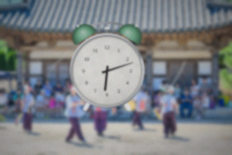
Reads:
{"hour": 6, "minute": 12}
